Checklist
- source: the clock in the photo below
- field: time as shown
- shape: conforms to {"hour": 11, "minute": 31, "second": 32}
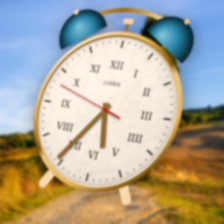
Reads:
{"hour": 5, "minute": 35, "second": 48}
